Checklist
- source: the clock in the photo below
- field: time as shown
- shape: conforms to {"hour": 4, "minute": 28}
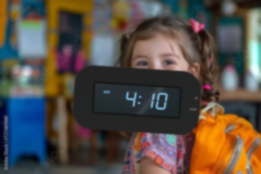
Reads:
{"hour": 4, "minute": 10}
